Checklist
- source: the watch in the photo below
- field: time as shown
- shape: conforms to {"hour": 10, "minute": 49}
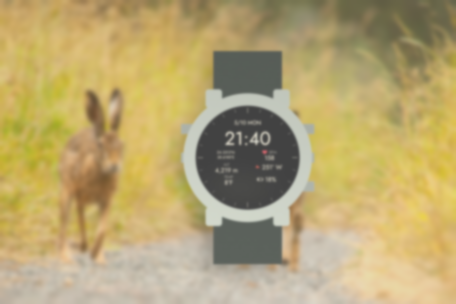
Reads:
{"hour": 21, "minute": 40}
